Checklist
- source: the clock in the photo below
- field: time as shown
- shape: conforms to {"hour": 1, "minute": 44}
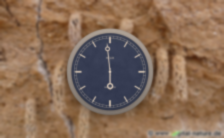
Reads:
{"hour": 5, "minute": 59}
